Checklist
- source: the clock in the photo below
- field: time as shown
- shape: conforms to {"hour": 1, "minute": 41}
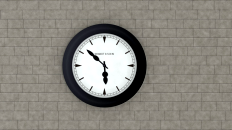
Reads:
{"hour": 5, "minute": 52}
